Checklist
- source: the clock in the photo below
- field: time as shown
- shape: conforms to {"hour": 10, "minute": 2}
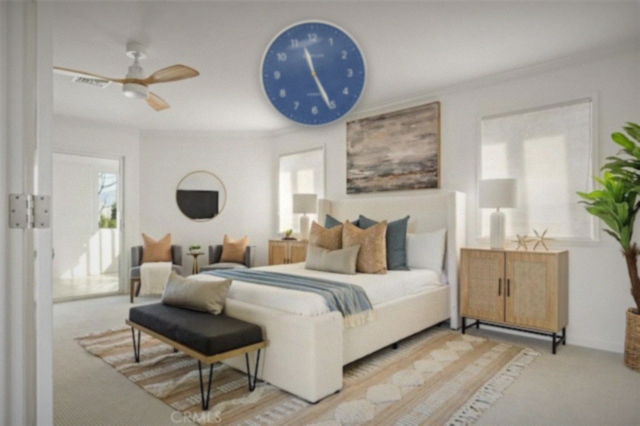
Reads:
{"hour": 11, "minute": 26}
